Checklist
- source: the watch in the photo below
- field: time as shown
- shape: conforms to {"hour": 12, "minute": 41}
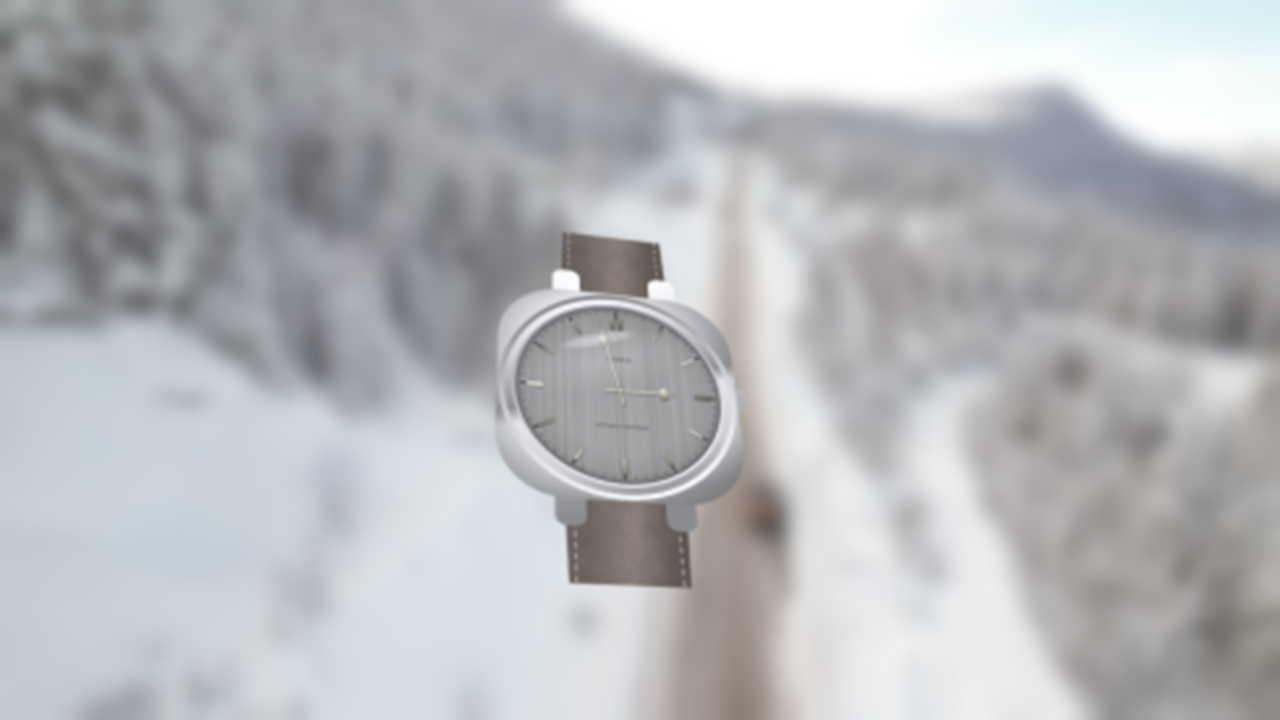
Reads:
{"hour": 2, "minute": 58}
